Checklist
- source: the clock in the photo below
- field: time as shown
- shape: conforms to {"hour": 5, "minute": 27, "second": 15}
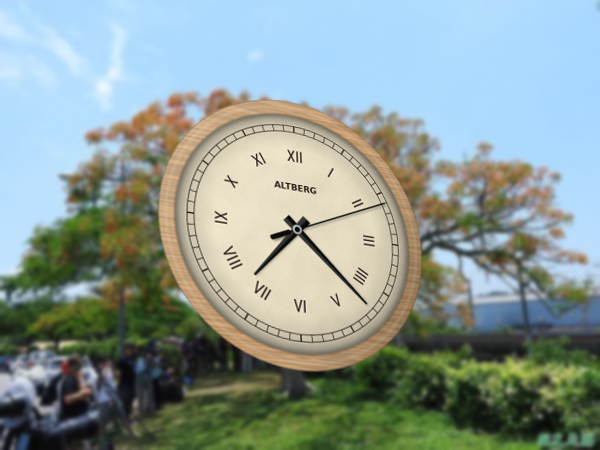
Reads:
{"hour": 7, "minute": 22, "second": 11}
